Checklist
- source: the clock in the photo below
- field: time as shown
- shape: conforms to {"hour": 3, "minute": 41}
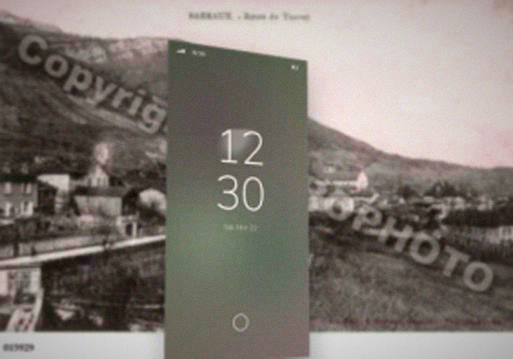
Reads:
{"hour": 12, "minute": 30}
